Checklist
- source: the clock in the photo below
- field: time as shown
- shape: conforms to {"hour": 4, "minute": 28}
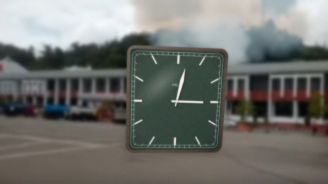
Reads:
{"hour": 3, "minute": 2}
